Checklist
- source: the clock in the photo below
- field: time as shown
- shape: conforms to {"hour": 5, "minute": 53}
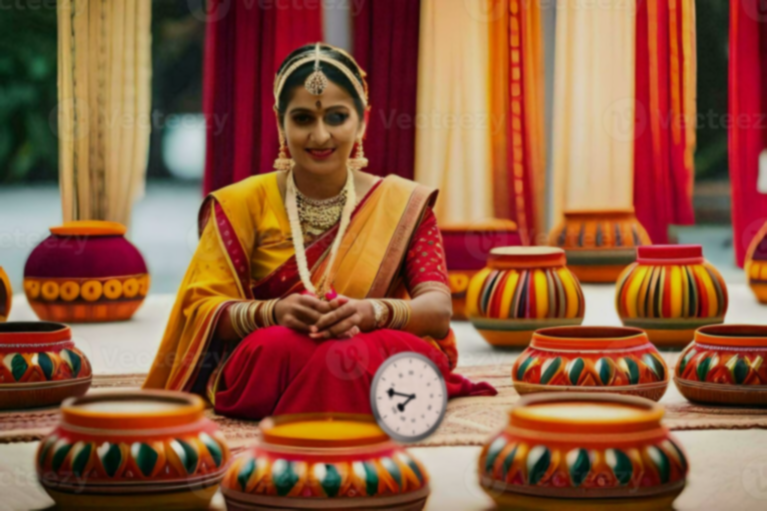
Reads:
{"hour": 7, "minute": 47}
